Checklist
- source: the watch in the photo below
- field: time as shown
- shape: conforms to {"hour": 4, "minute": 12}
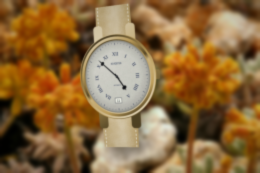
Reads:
{"hour": 4, "minute": 52}
